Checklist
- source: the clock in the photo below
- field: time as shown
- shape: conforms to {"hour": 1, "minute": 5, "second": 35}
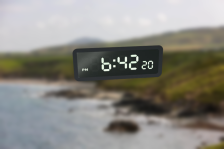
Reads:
{"hour": 6, "minute": 42, "second": 20}
